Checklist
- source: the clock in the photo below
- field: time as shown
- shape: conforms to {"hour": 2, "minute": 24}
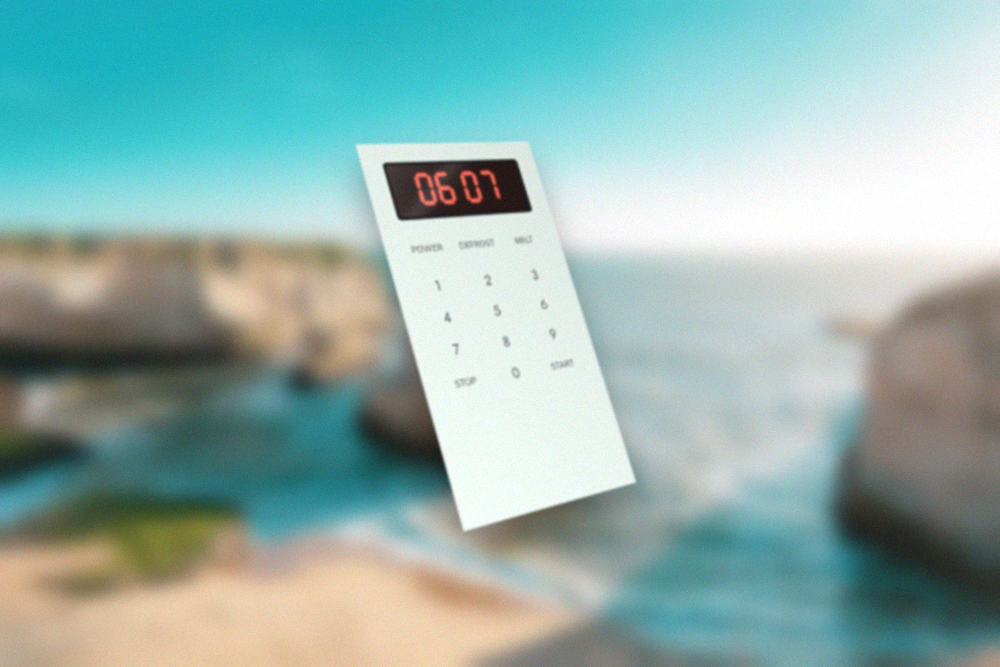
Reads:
{"hour": 6, "minute": 7}
